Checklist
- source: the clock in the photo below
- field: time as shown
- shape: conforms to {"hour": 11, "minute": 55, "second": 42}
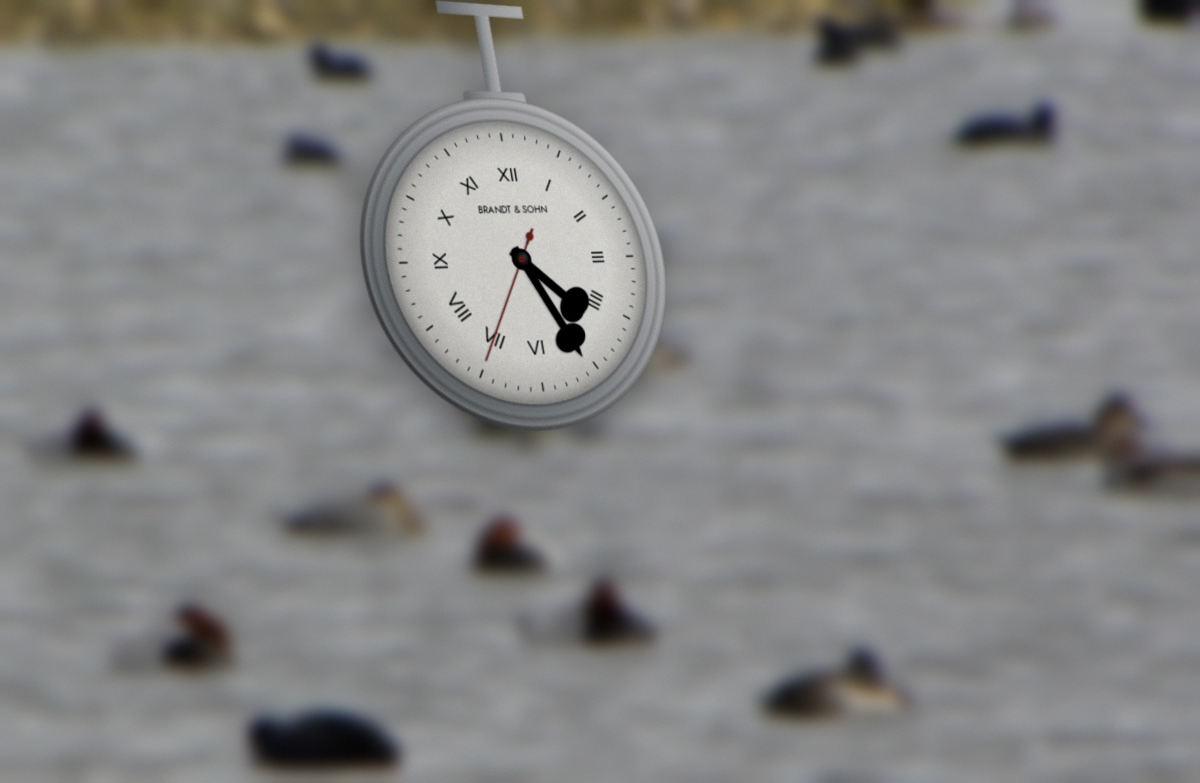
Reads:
{"hour": 4, "minute": 25, "second": 35}
